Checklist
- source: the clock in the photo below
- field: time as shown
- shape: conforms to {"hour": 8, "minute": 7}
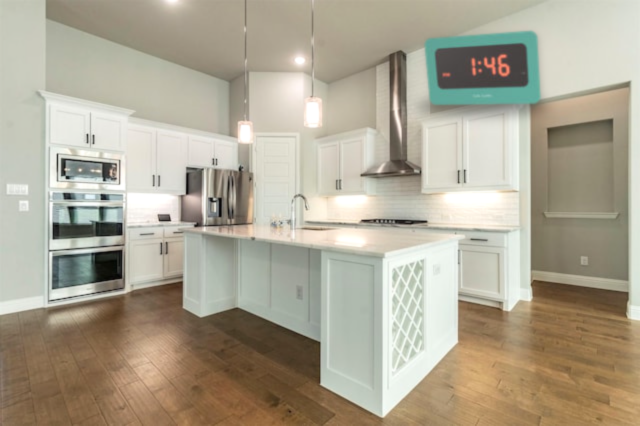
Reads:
{"hour": 1, "minute": 46}
